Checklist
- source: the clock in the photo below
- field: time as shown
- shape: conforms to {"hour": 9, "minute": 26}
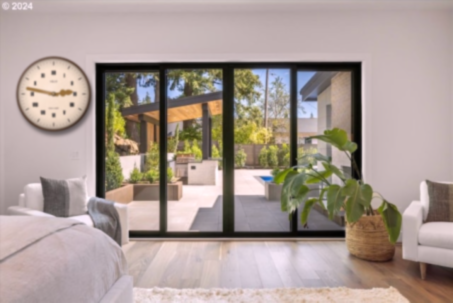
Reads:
{"hour": 2, "minute": 47}
